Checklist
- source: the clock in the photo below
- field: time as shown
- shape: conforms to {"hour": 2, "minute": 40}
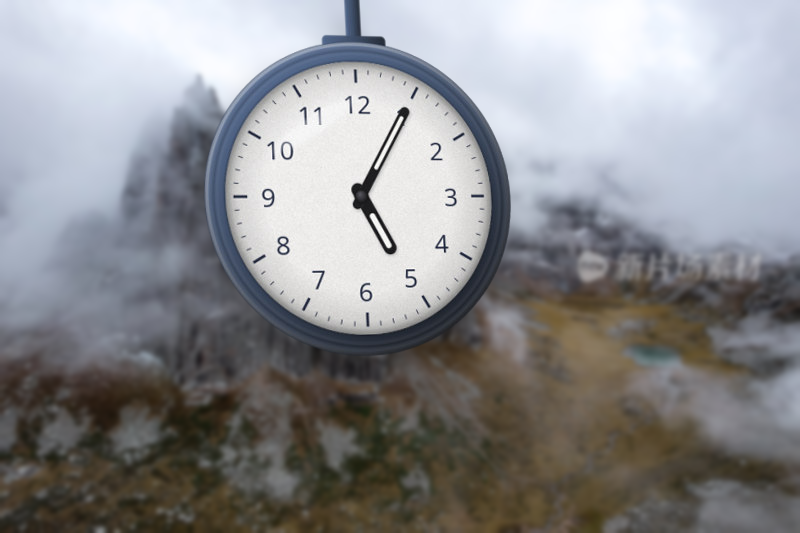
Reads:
{"hour": 5, "minute": 5}
